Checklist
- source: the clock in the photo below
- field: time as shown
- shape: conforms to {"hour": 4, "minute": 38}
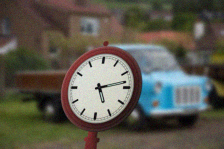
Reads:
{"hour": 5, "minute": 13}
